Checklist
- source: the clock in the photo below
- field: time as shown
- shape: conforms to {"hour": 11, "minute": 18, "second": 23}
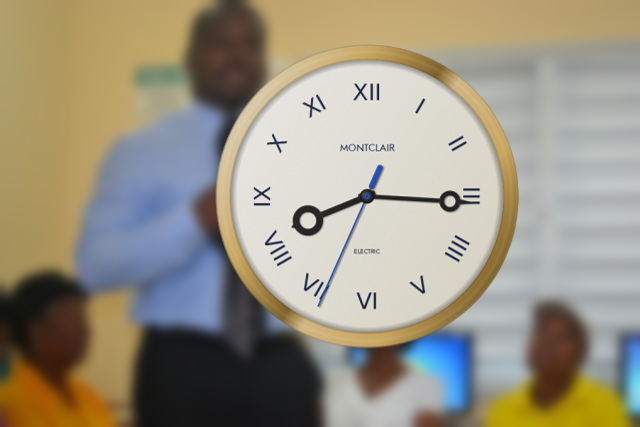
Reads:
{"hour": 8, "minute": 15, "second": 34}
